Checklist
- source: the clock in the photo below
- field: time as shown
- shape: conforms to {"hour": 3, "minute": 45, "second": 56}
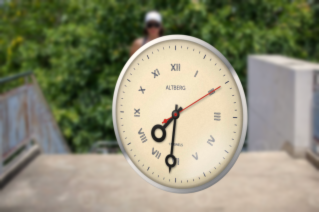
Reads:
{"hour": 7, "minute": 31, "second": 10}
